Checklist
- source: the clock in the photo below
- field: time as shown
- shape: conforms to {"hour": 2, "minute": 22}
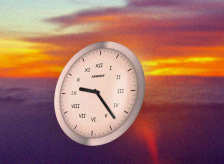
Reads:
{"hour": 9, "minute": 23}
